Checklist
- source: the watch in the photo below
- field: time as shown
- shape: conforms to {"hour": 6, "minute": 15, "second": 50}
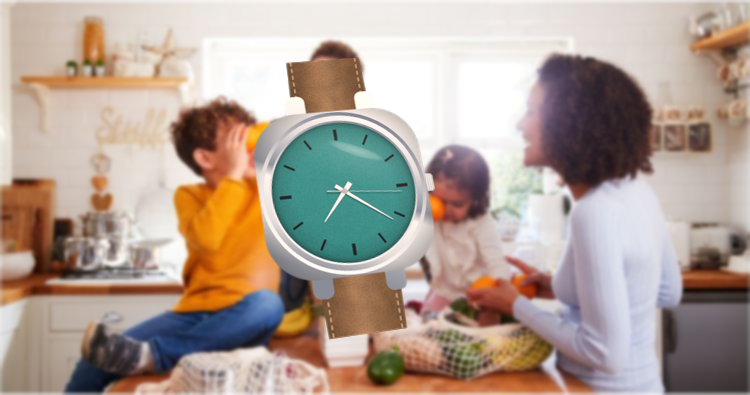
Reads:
{"hour": 7, "minute": 21, "second": 16}
